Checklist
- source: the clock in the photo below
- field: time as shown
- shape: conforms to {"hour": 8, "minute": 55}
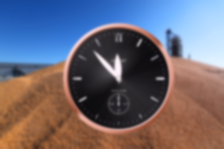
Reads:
{"hour": 11, "minute": 53}
